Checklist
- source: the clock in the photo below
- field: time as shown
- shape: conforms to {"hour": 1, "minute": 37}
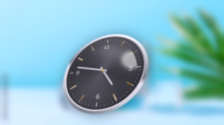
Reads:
{"hour": 4, "minute": 47}
